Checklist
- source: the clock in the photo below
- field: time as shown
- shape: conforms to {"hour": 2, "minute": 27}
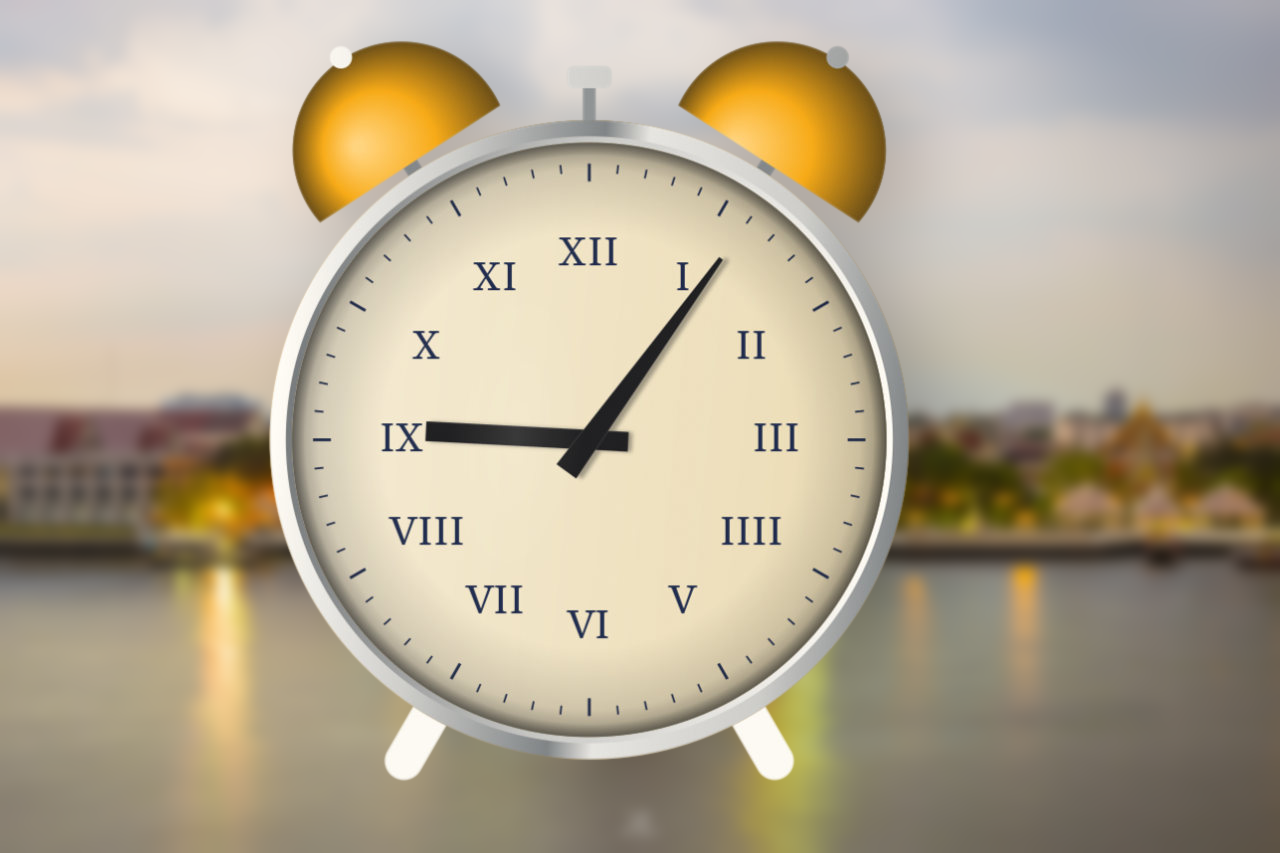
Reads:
{"hour": 9, "minute": 6}
